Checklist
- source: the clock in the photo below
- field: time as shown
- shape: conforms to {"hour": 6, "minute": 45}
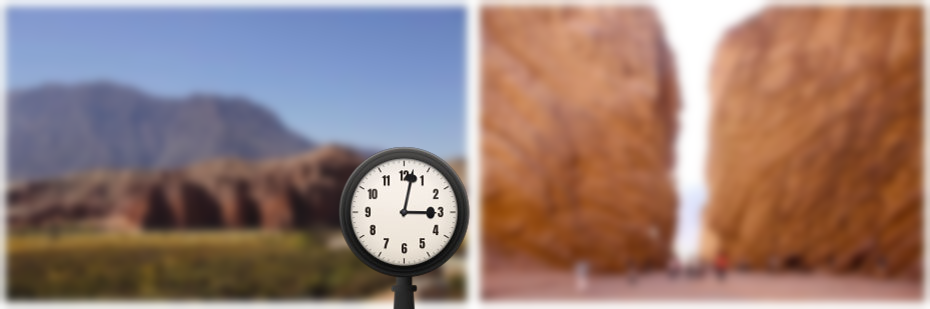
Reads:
{"hour": 3, "minute": 2}
